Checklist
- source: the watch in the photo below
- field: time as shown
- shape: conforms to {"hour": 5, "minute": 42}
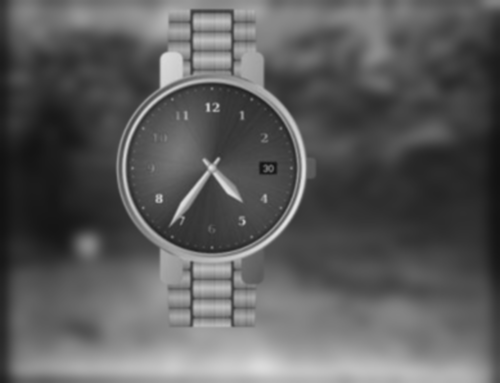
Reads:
{"hour": 4, "minute": 36}
